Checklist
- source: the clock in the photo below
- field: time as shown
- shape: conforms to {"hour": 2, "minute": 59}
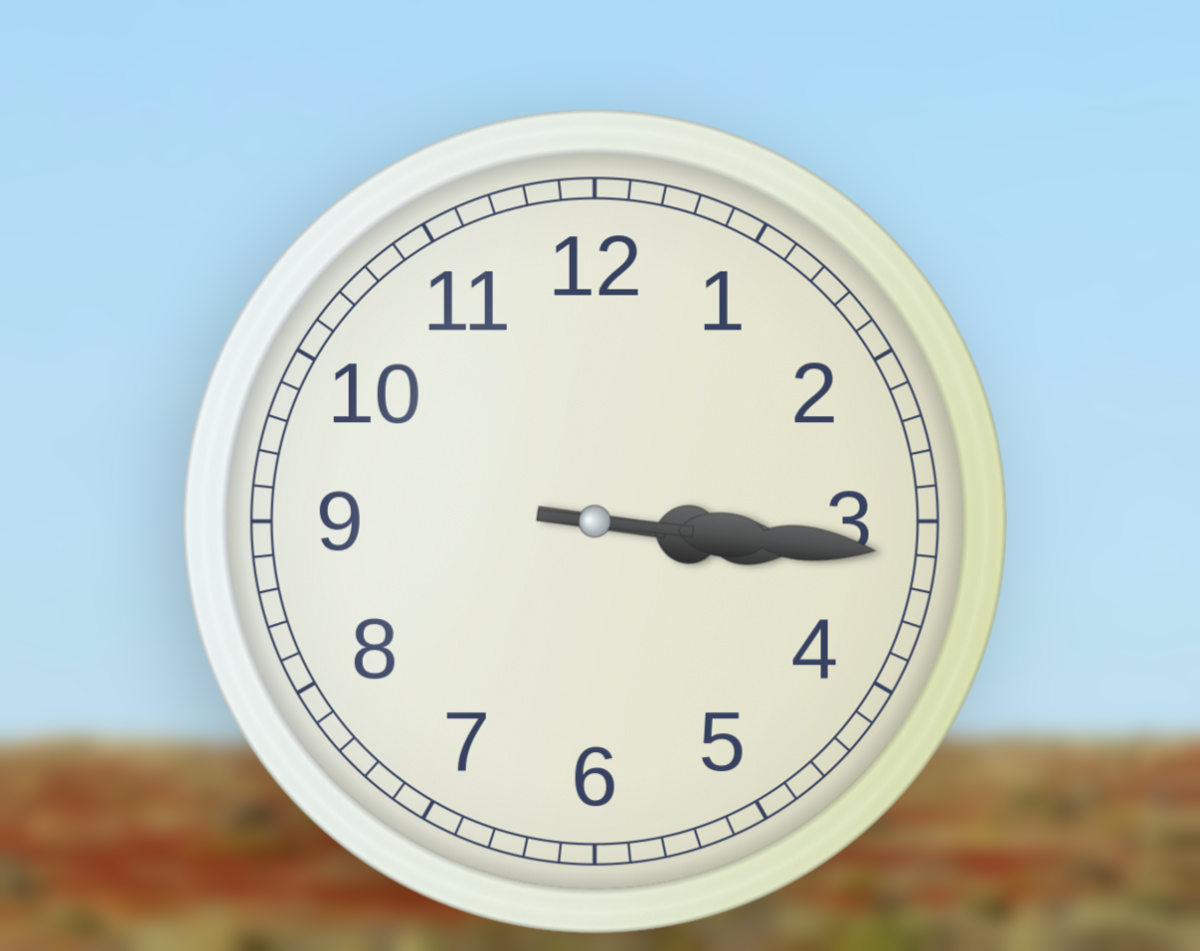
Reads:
{"hour": 3, "minute": 16}
